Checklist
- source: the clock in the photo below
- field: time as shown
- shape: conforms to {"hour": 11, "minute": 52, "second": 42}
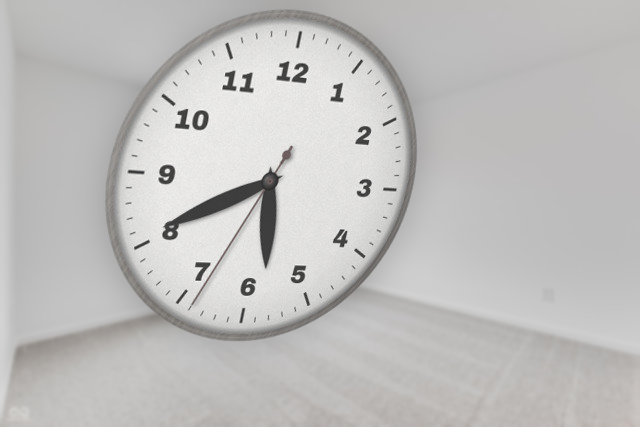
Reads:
{"hour": 5, "minute": 40, "second": 34}
